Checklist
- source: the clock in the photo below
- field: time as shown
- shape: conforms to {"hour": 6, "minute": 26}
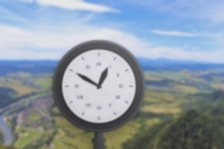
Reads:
{"hour": 12, "minute": 50}
